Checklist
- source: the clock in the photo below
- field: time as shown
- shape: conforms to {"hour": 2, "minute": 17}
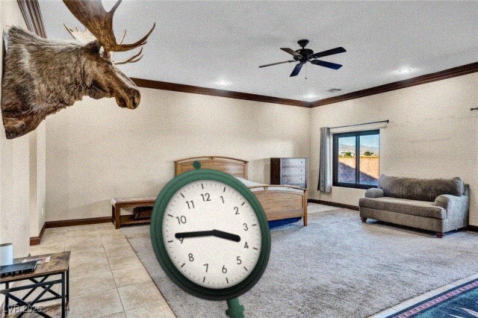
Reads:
{"hour": 3, "minute": 46}
